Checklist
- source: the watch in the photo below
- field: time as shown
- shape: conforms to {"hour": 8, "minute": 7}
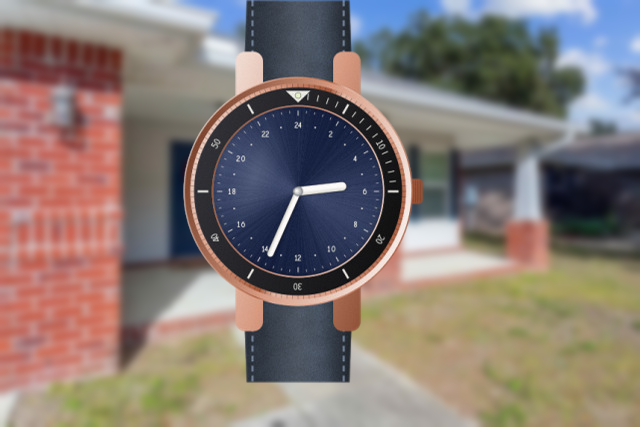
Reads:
{"hour": 5, "minute": 34}
